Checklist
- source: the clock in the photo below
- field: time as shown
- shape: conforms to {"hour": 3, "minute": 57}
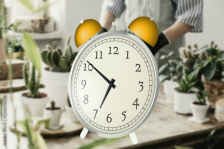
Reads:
{"hour": 6, "minute": 51}
